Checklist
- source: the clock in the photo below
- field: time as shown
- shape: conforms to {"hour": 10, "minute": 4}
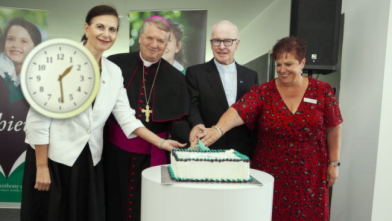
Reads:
{"hour": 1, "minute": 29}
